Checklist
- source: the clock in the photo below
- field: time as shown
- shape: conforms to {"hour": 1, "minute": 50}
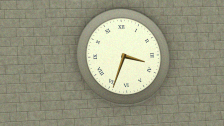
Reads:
{"hour": 3, "minute": 34}
